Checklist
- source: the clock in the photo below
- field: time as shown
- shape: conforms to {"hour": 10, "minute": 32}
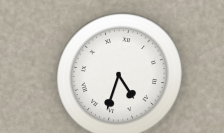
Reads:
{"hour": 4, "minute": 31}
